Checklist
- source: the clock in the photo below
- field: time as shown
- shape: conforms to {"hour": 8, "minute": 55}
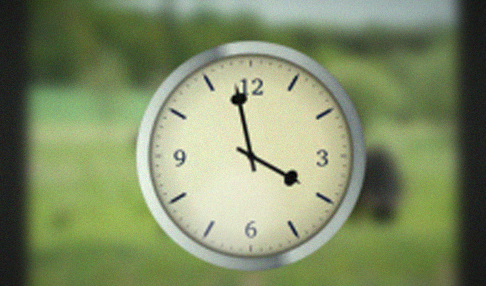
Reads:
{"hour": 3, "minute": 58}
